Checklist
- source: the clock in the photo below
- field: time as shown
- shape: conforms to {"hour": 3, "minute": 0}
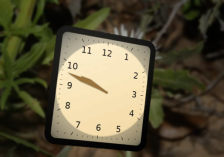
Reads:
{"hour": 9, "minute": 48}
